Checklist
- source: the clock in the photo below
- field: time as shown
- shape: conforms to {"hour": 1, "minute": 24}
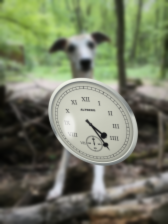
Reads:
{"hour": 4, "minute": 25}
